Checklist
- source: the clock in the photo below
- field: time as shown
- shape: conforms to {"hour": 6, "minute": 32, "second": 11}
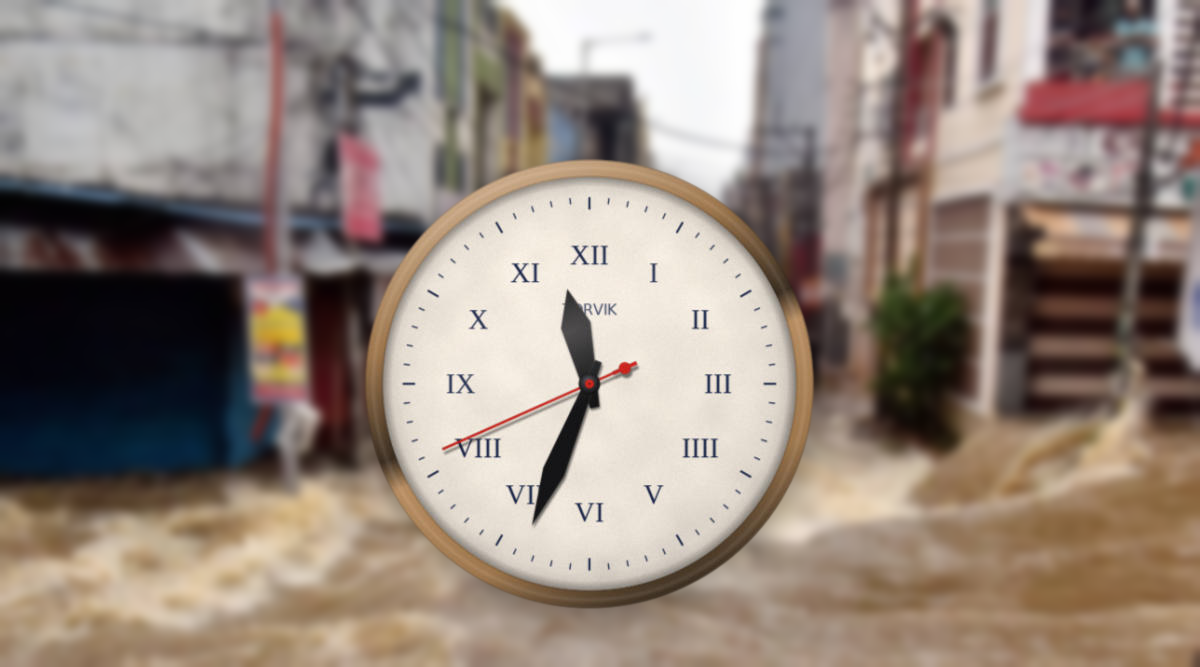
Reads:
{"hour": 11, "minute": 33, "second": 41}
